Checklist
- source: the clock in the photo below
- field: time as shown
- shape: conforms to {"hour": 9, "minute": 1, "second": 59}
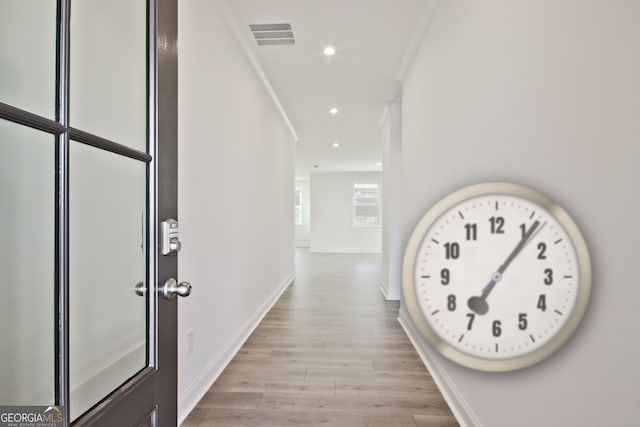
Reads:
{"hour": 7, "minute": 6, "second": 7}
